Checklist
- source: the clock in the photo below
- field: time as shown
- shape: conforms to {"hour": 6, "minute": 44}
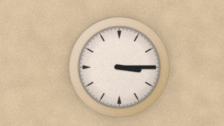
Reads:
{"hour": 3, "minute": 15}
